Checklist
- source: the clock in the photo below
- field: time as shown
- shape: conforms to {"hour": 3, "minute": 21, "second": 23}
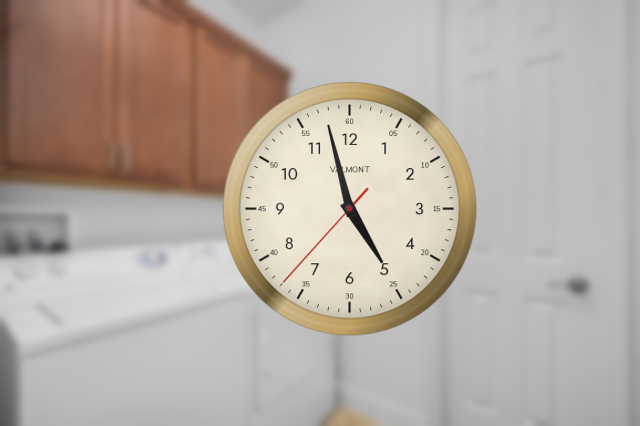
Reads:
{"hour": 4, "minute": 57, "second": 37}
